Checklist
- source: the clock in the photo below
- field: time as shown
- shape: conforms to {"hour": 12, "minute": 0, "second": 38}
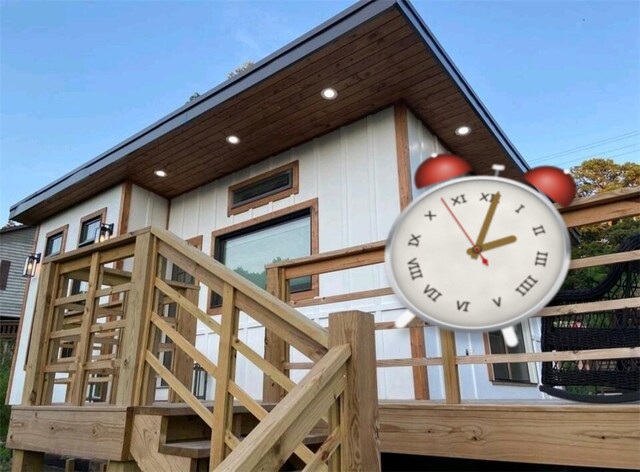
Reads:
{"hour": 2, "minute": 0, "second": 53}
